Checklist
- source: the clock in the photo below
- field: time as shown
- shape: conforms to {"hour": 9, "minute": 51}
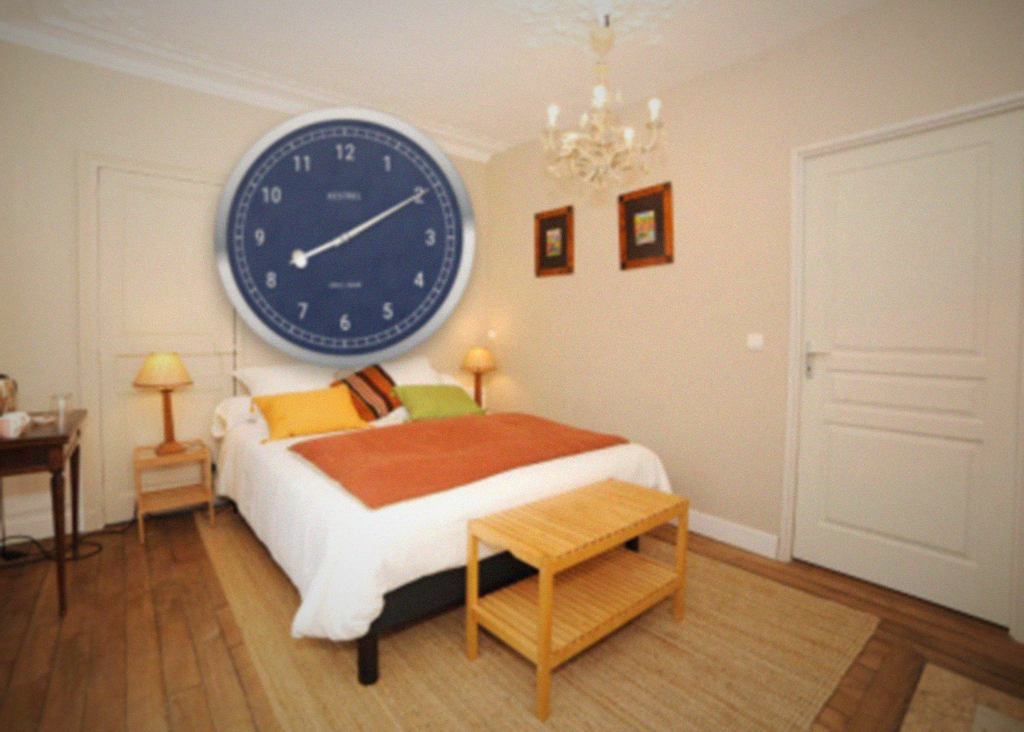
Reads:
{"hour": 8, "minute": 10}
